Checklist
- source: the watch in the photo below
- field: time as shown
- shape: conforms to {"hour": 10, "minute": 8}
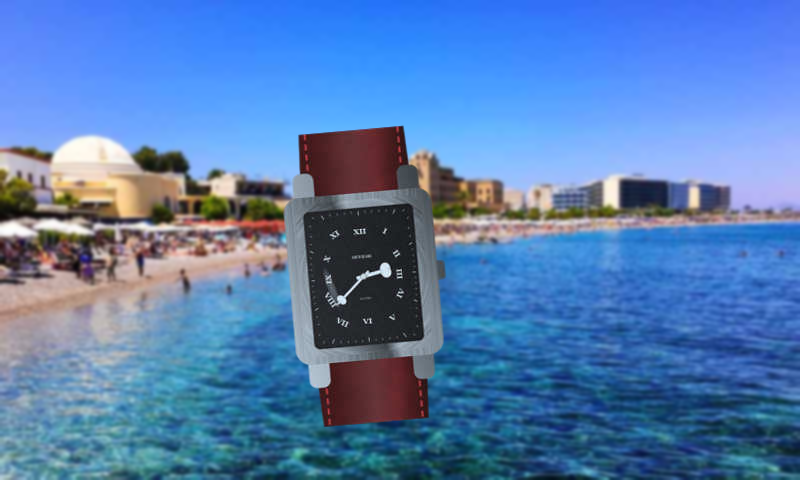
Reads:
{"hour": 2, "minute": 38}
